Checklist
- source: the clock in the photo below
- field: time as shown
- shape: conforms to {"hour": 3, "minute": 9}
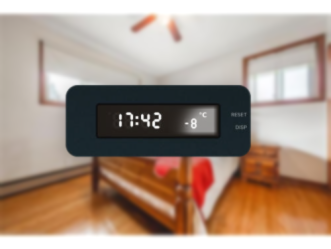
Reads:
{"hour": 17, "minute": 42}
